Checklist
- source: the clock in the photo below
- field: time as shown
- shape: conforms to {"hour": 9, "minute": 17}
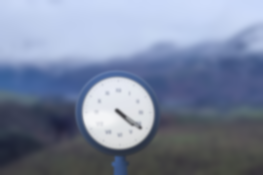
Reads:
{"hour": 4, "minute": 21}
